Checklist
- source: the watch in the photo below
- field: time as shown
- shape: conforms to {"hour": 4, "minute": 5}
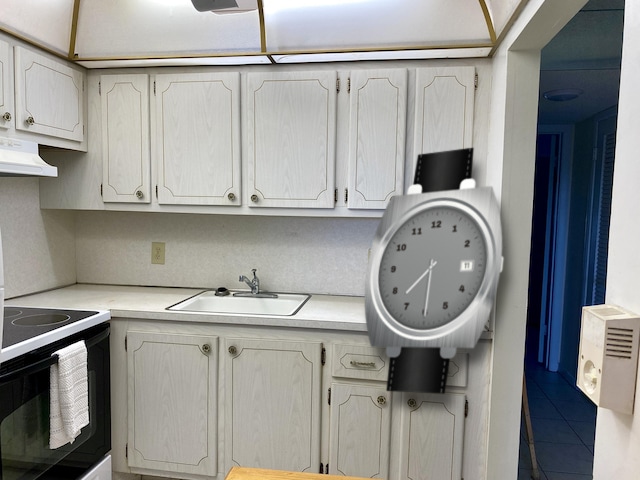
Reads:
{"hour": 7, "minute": 30}
